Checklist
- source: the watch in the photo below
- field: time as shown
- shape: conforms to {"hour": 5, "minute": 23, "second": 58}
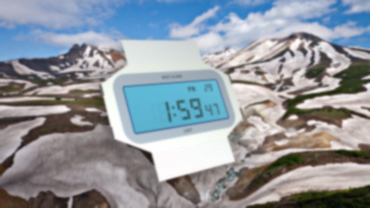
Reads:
{"hour": 1, "minute": 59, "second": 47}
